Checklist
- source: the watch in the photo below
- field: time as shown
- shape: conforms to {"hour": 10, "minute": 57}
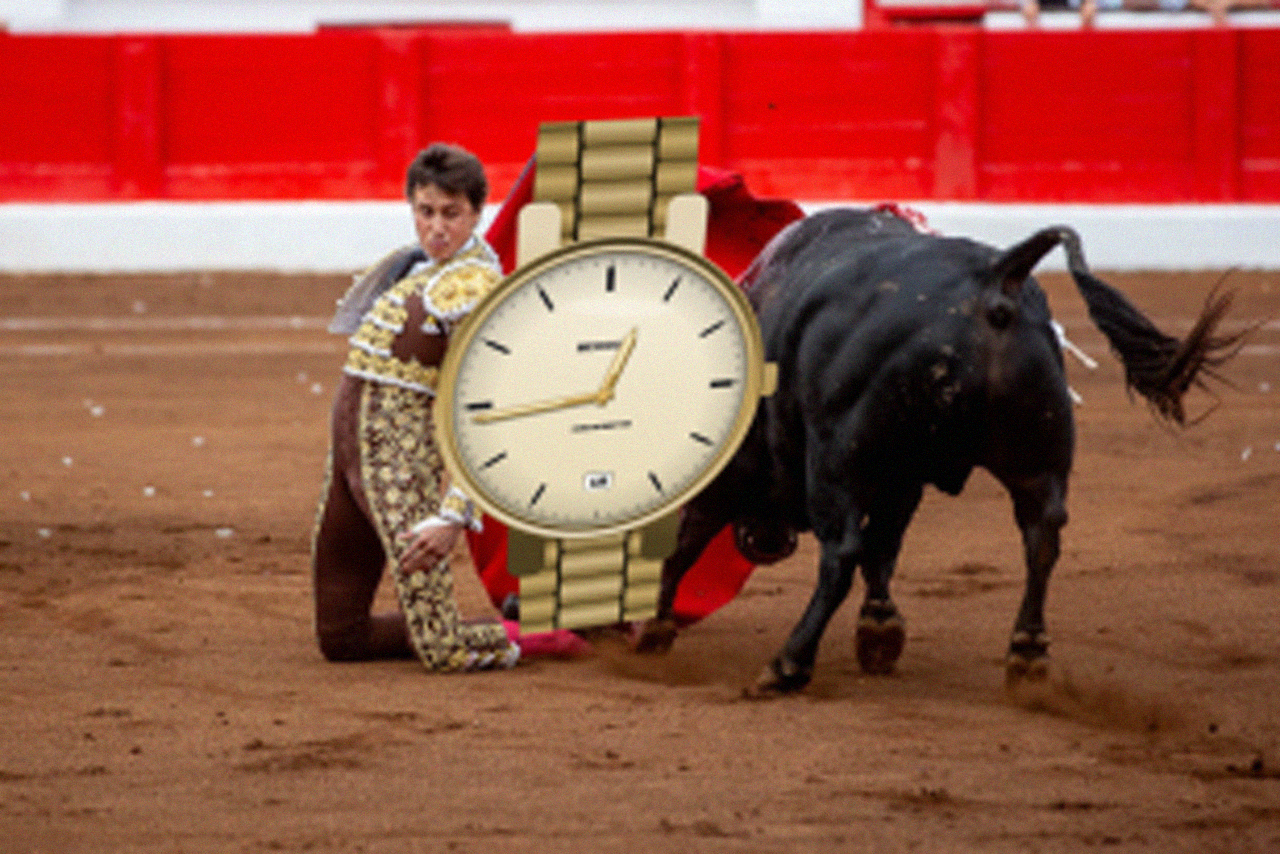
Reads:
{"hour": 12, "minute": 44}
